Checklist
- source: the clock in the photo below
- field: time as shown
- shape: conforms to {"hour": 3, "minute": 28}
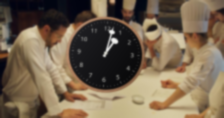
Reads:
{"hour": 1, "minute": 2}
